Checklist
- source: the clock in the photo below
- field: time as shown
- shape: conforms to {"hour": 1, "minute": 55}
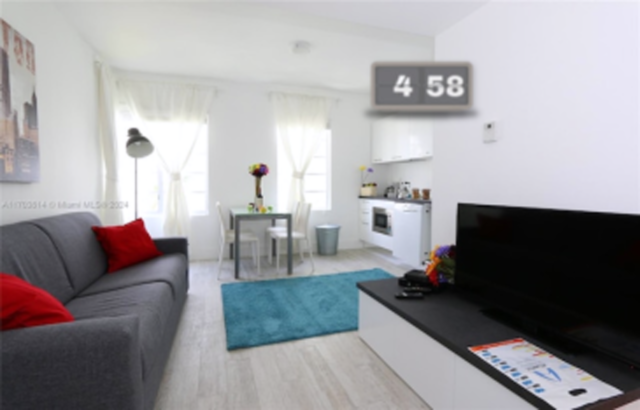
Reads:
{"hour": 4, "minute": 58}
